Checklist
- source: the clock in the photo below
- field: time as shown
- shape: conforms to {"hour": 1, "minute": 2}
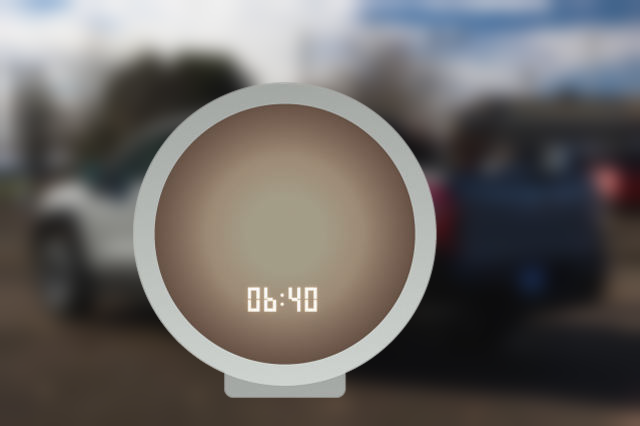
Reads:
{"hour": 6, "minute": 40}
